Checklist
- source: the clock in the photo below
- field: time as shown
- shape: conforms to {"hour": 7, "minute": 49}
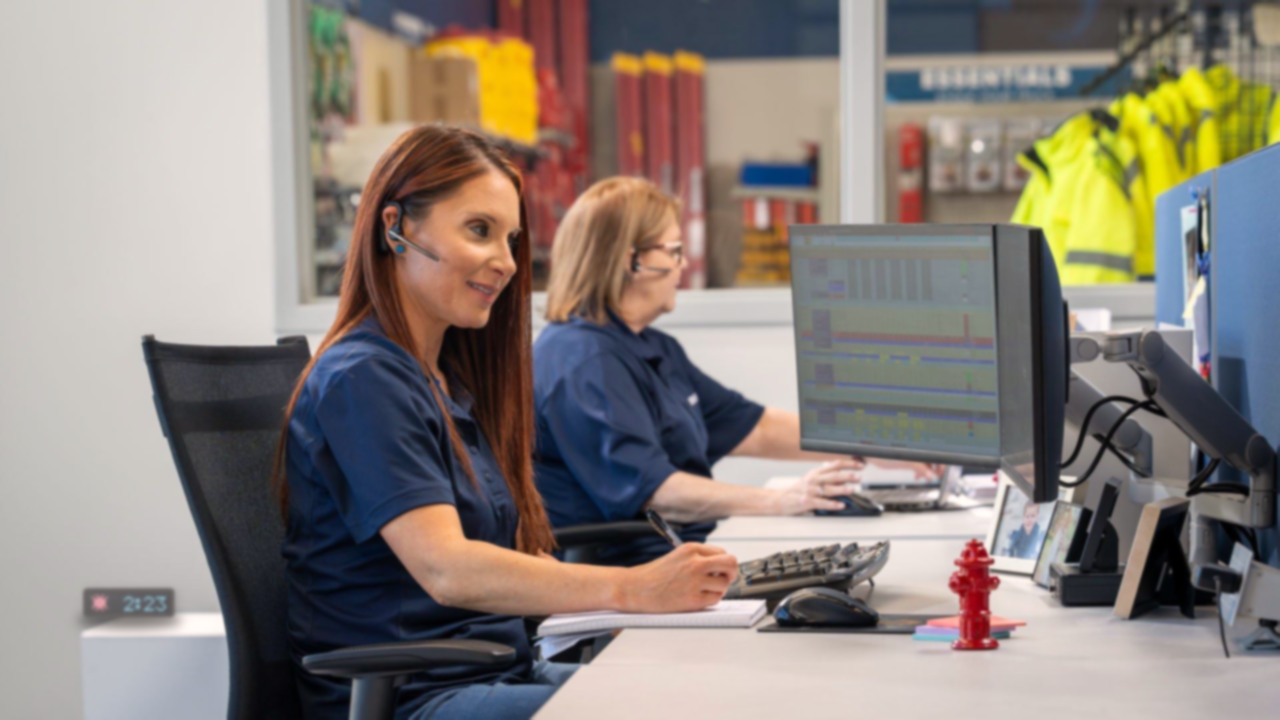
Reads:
{"hour": 2, "minute": 23}
